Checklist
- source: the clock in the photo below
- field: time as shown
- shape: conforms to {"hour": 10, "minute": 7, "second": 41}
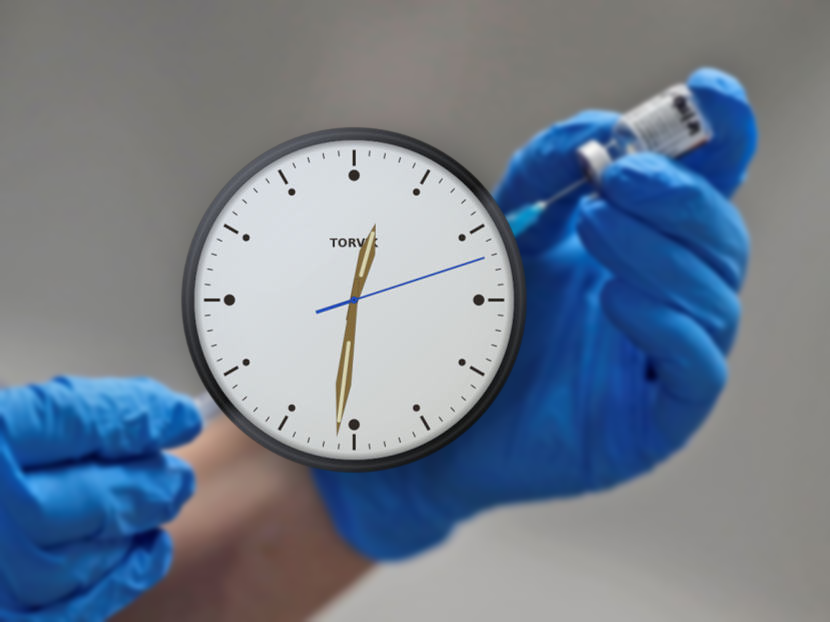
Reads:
{"hour": 12, "minute": 31, "second": 12}
